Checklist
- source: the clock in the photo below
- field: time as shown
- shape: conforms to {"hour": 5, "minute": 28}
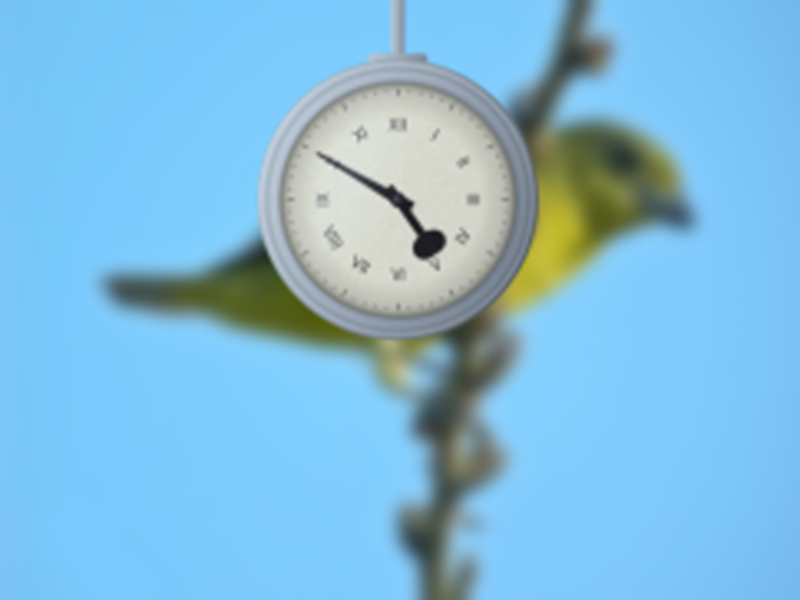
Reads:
{"hour": 4, "minute": 50}
